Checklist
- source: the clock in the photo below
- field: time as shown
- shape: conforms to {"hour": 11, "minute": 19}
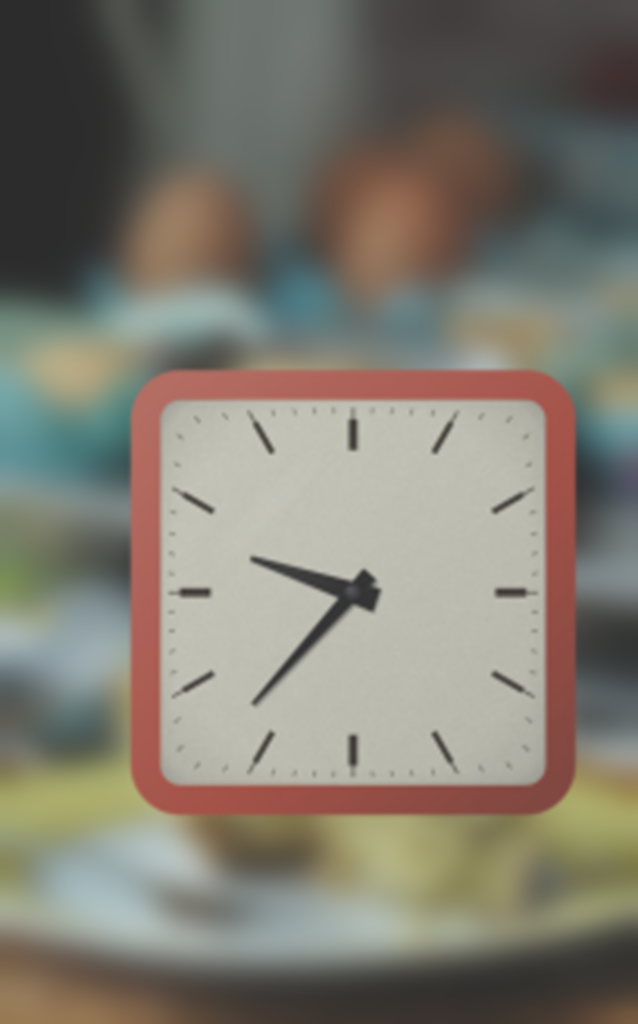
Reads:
{"hour": 9, "minute": 37}
